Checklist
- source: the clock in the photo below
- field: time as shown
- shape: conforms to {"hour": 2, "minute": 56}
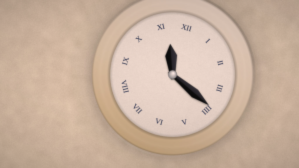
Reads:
{"hour": 11, "minute": 19}
